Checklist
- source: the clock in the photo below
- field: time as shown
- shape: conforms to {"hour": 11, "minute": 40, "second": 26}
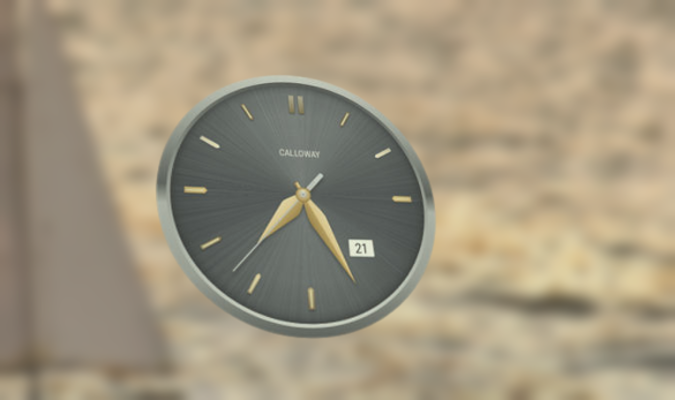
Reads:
{"hour": 7, "minute": 25, "second": 37}
